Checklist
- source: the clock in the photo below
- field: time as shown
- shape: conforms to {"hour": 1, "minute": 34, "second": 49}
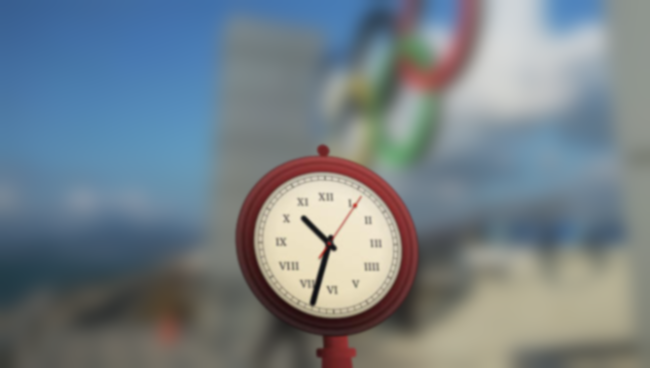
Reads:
{"hour": 10, "minute": 33, "second": 6}
